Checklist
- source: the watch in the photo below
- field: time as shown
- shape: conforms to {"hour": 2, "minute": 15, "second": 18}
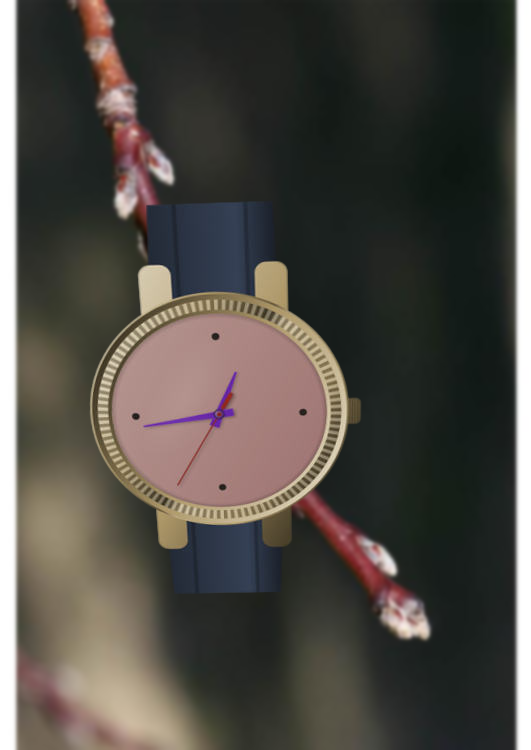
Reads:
{"hour": 12, "minute": 43, "second": 35}
